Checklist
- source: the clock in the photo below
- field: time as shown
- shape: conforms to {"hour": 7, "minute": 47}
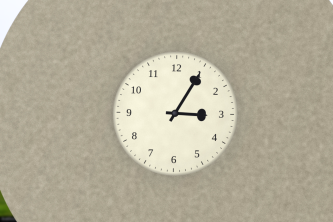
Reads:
{"hour": 3, "minute": 5}
